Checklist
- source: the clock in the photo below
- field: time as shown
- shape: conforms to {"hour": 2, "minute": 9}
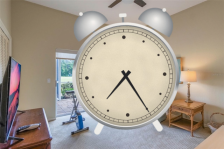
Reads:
{"hour": 7, "minute": 25}
